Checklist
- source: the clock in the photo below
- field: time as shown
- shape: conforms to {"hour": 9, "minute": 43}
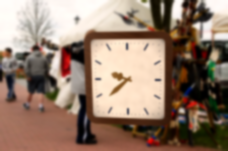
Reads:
{"hour": 9, "minute": 38}
